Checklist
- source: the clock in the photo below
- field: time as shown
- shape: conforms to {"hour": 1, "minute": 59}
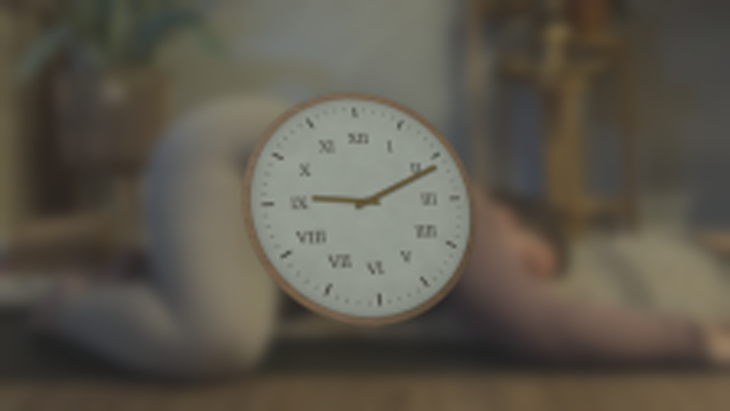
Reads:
{"hour": 9, "minute": 11}
